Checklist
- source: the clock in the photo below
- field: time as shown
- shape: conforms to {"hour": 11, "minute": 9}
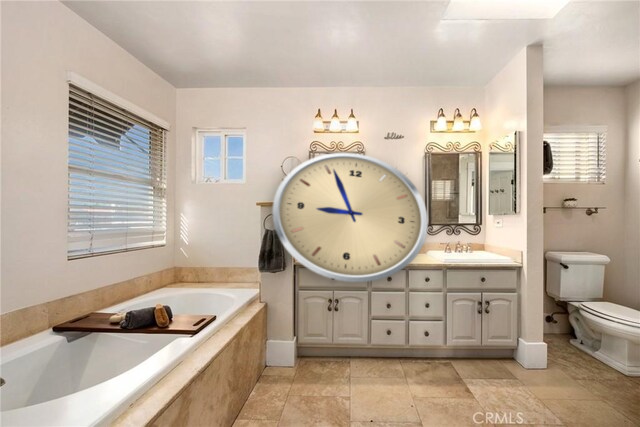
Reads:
{"hour": 8, "minute": 56}
